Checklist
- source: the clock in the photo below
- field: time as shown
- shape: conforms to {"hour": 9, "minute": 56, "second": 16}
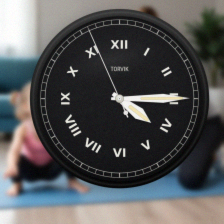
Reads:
{"hour": 4, "minute": 14, "second": 56}
